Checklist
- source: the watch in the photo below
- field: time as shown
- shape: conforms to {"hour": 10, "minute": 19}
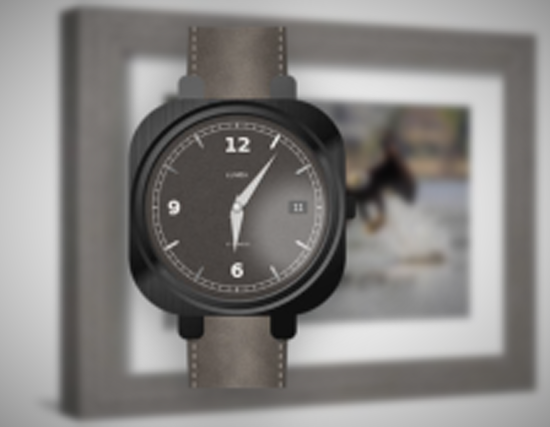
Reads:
{"hour": 6, "minute": 6}
